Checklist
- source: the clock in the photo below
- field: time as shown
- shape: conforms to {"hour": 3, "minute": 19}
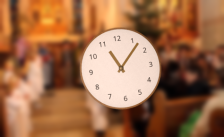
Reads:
{"hour": 11, "minute": 7}
